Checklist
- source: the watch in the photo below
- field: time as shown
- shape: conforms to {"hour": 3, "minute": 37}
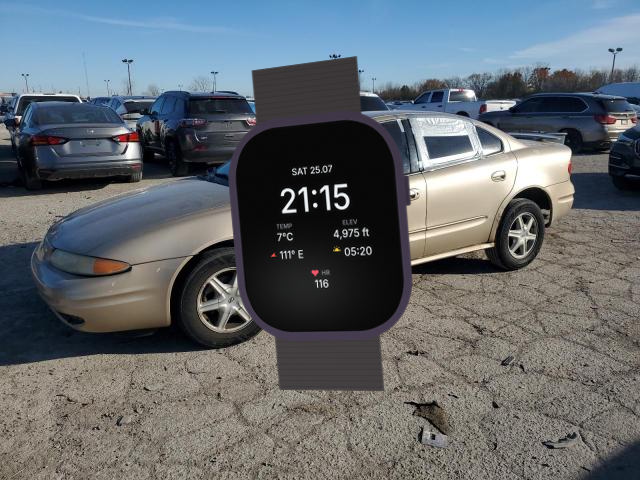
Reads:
{"hour": 21, "minute": 15}
